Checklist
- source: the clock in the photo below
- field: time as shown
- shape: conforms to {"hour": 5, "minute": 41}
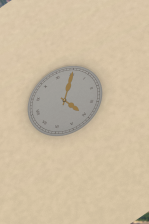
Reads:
{"hour": 4, "minute": 0}
